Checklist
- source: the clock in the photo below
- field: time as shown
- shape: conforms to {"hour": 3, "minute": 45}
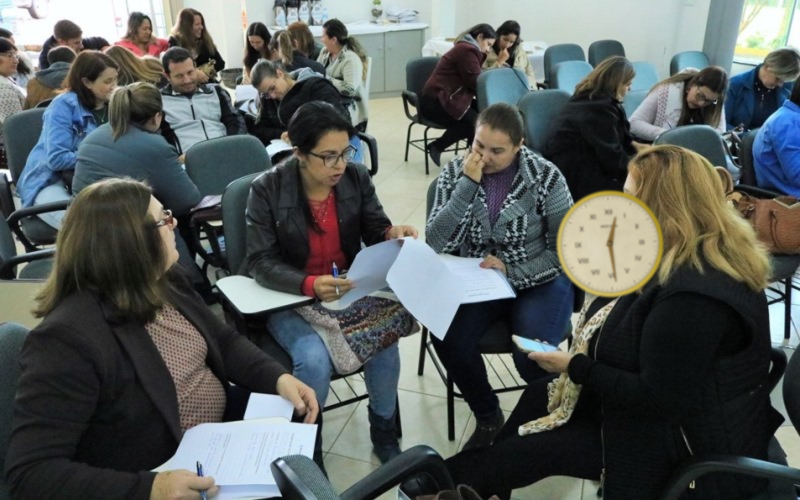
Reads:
{"hour": 12, "minute": 29}
